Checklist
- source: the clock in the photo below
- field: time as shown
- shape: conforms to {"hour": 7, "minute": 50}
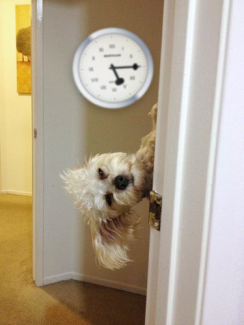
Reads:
{"hour": 5, "minute": 15}
